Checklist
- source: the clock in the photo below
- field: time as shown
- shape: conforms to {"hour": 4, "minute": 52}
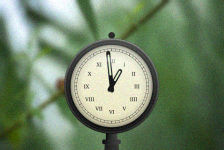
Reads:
{"hour": 12, "minute": 59}
